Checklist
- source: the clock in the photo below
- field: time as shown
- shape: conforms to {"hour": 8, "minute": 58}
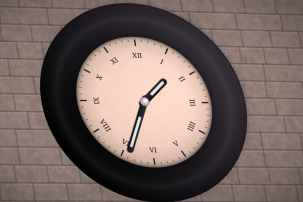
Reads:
{"hour": 1, "minute": 34}
